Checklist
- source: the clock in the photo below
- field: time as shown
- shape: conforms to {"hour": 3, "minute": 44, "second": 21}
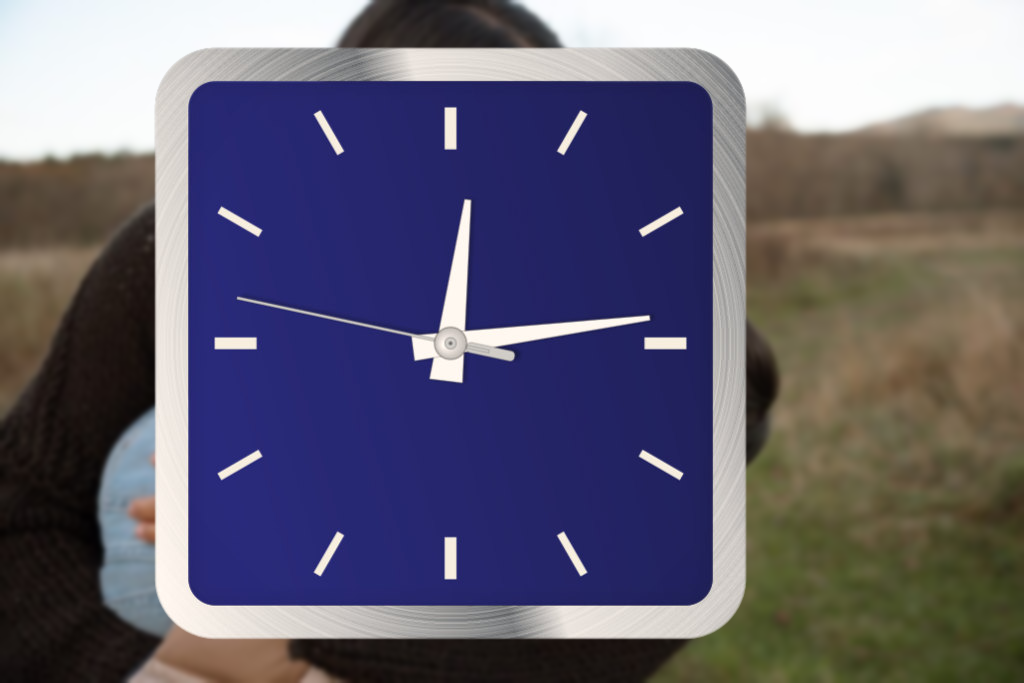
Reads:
{"hour": 12, "minute": 13, "second": 47}
